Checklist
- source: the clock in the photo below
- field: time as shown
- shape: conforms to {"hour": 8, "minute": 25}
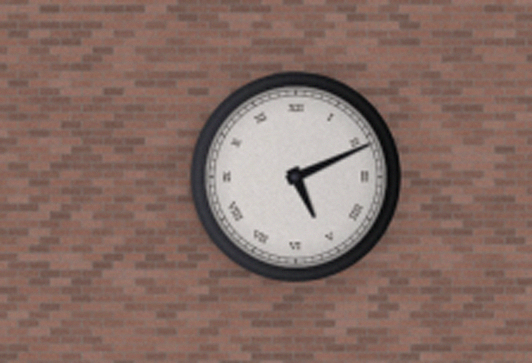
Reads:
{"hour": 5, "minute": 11}
